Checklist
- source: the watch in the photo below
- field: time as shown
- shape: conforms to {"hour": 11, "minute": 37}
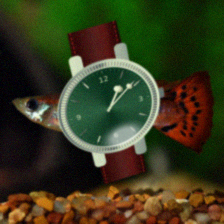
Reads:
{"hour": 1, "minute": 9}
